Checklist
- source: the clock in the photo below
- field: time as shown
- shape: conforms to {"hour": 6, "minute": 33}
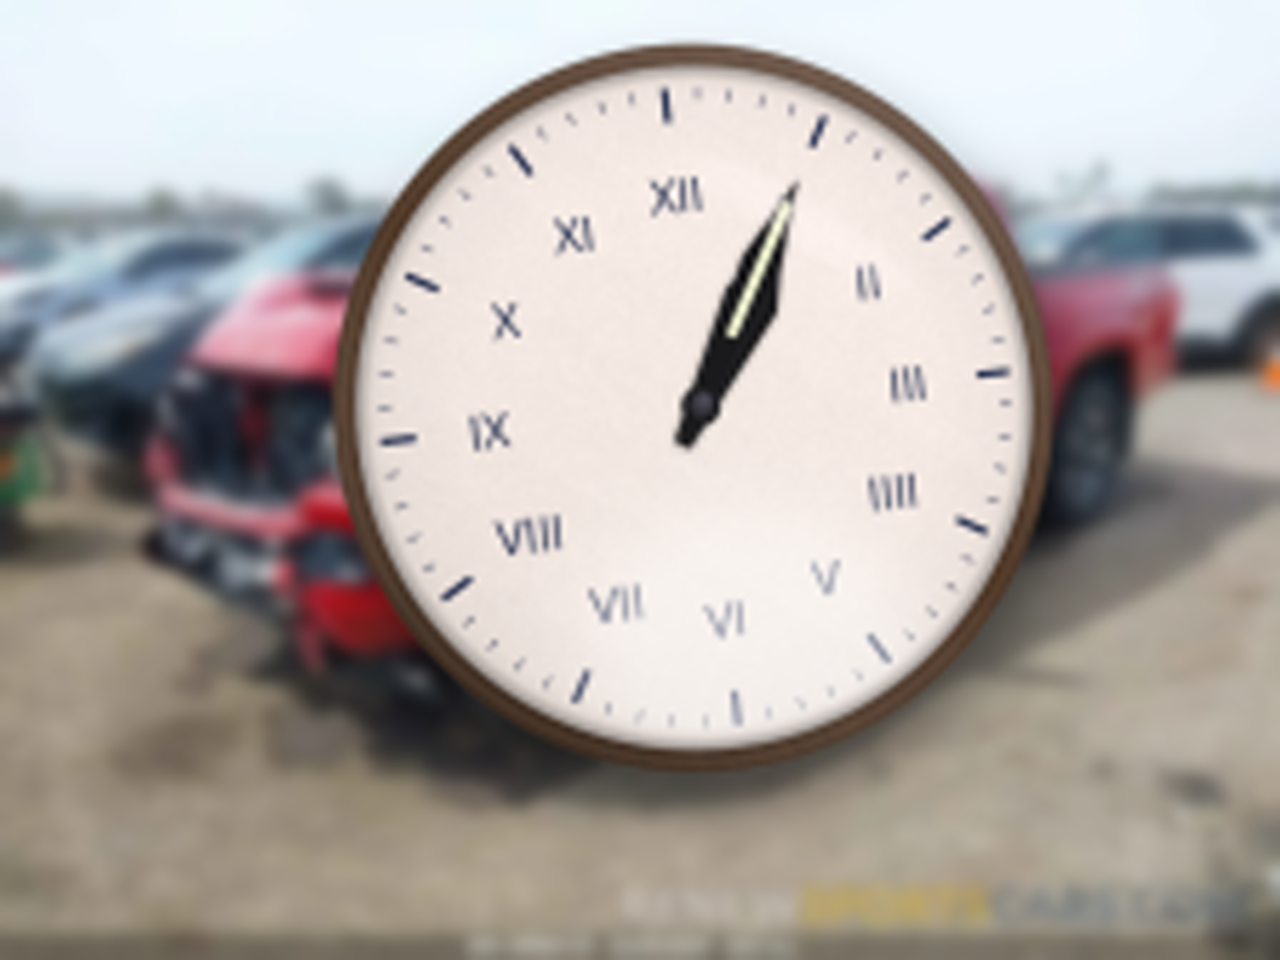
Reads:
{"hour": 1, "minute": 5}
